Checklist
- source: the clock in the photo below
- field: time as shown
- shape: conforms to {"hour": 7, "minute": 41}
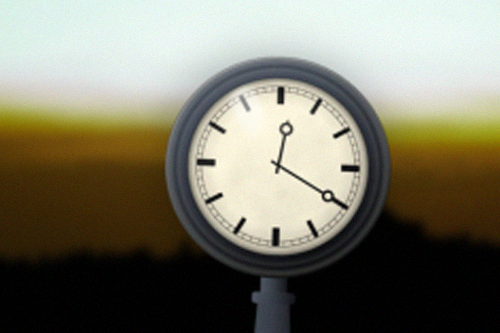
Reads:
{"hour": 12, "minute": 20}
